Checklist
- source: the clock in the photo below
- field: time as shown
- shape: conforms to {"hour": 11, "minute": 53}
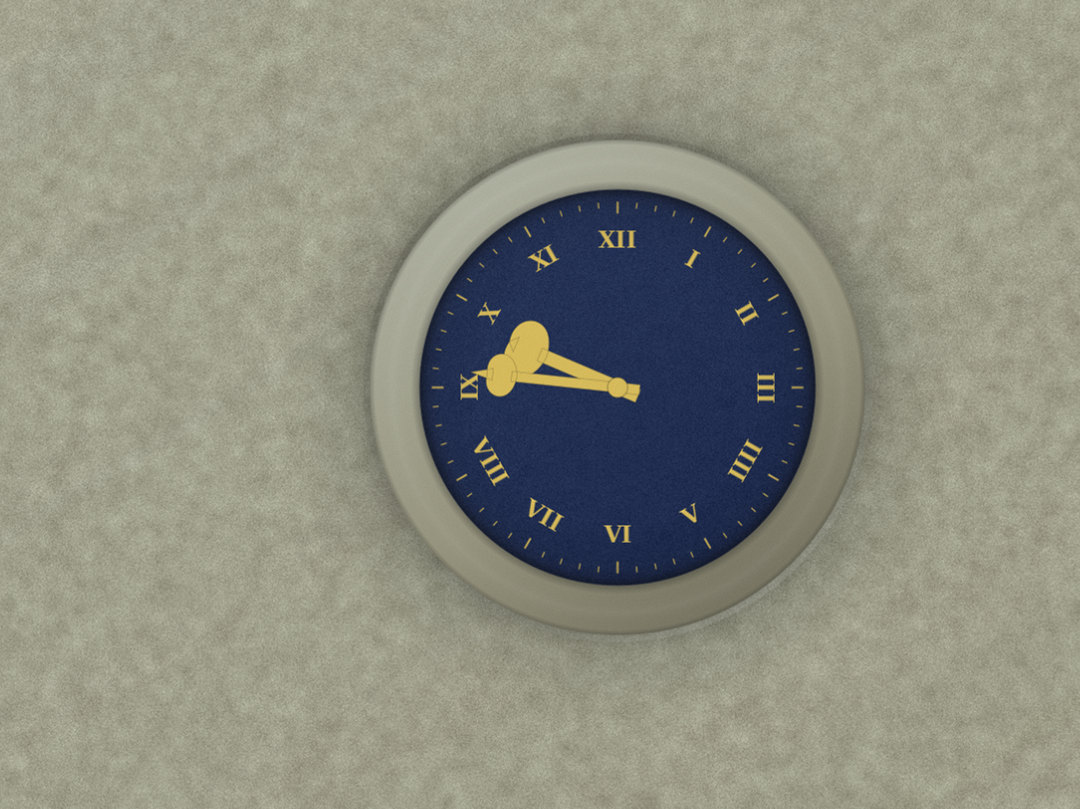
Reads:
{"hour": 9, "minute": 46}
